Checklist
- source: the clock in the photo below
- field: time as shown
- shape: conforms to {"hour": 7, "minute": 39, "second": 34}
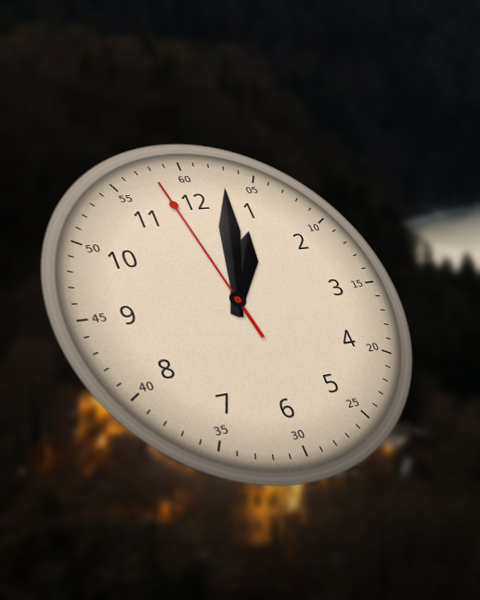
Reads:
{"hour": 1, "minute": 2, "second": 58}
